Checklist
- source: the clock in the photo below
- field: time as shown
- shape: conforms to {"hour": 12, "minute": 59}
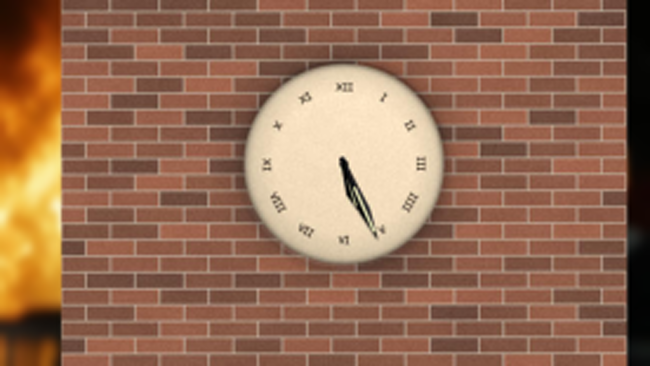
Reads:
{"hour": 5, "minute": 26}
